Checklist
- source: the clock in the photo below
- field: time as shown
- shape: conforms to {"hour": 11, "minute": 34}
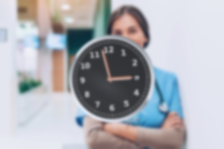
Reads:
{"hour": 2, "minute": 58}
